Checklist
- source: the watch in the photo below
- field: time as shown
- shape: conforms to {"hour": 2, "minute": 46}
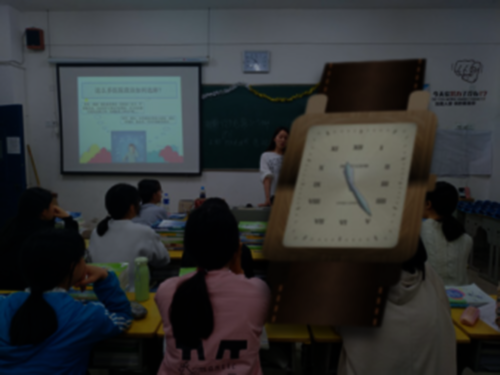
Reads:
{"hour": 11, "minute": 24}
